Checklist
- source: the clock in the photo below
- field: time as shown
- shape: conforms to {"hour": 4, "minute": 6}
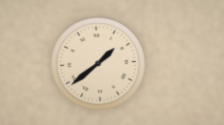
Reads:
{"hour": 1, "minute": 39}
